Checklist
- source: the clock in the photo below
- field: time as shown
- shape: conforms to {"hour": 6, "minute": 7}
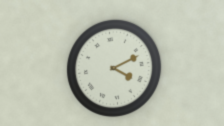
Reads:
{"hour": 4, "minute": 12}
